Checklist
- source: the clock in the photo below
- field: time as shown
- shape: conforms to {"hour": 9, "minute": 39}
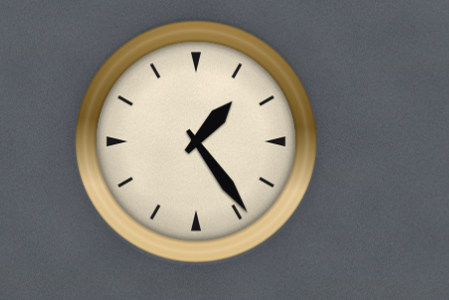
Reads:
{"hour": 1, "minute": 24}
